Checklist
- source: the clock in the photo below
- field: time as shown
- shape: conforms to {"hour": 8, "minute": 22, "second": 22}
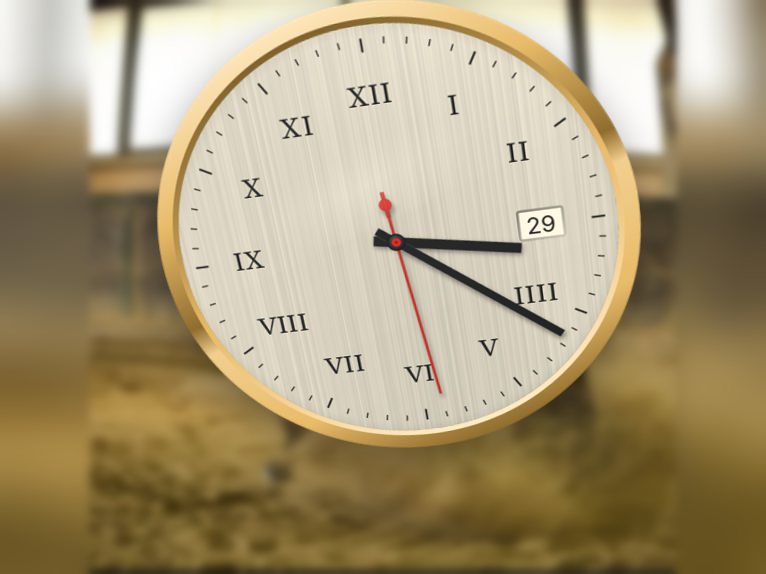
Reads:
{"hour": 3, "minute": 21, "second": 29}
